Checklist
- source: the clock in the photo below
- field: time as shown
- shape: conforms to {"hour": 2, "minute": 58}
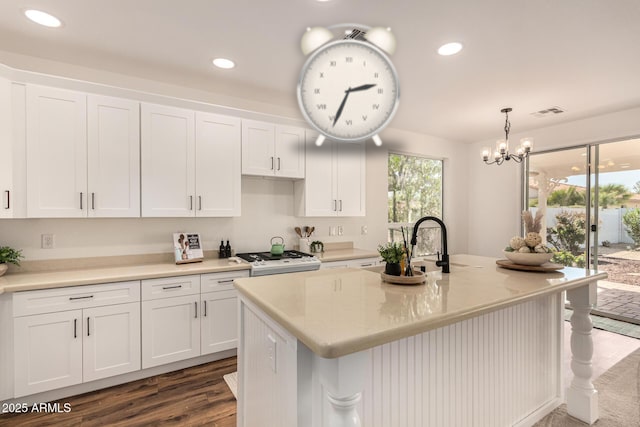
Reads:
{"hour": 2, "minute": 34}
